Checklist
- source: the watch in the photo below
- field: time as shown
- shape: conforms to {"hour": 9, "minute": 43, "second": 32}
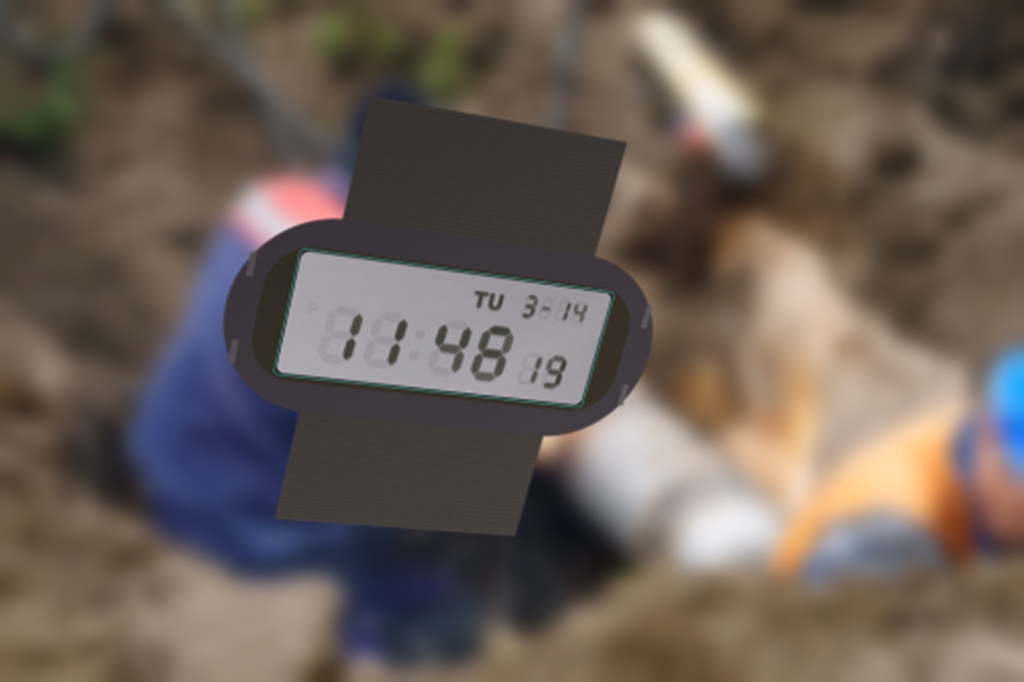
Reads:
{"hour": 11, "minute": 48, "second": 19}
